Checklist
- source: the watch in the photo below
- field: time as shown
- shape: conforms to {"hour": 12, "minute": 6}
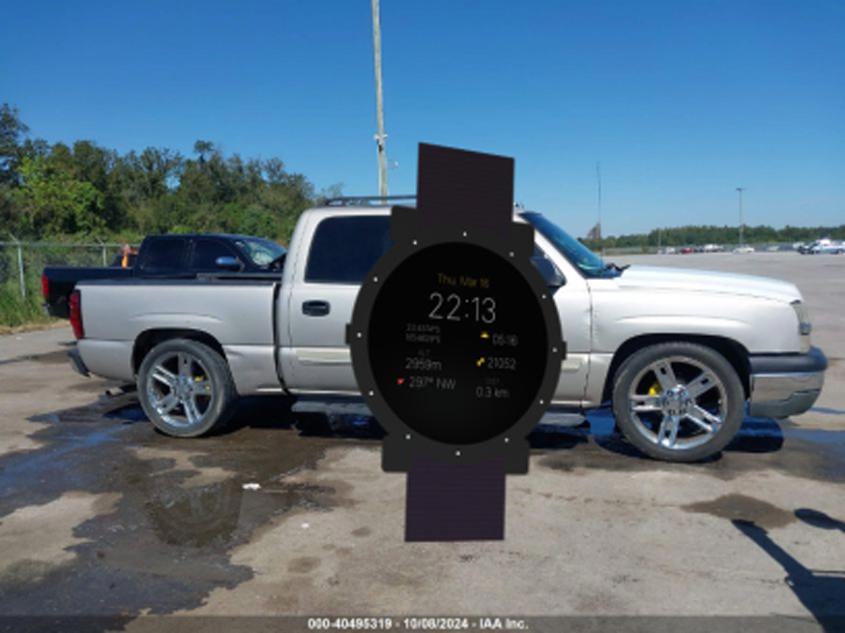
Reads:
{"hour": 22, "minute": 13}
